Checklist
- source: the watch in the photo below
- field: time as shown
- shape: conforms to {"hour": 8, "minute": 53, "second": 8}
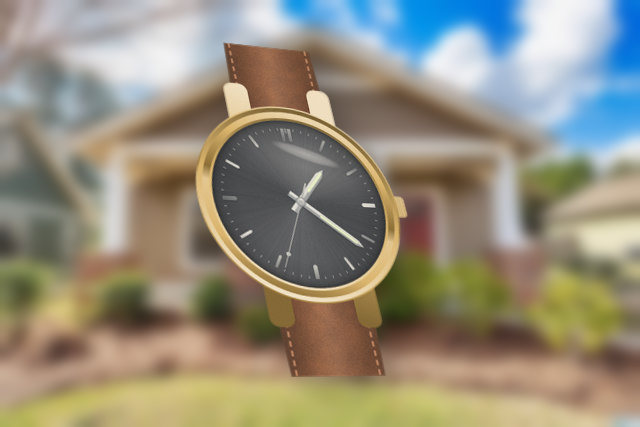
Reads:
{"hour": 1, "minute": 21, "second": 34}
